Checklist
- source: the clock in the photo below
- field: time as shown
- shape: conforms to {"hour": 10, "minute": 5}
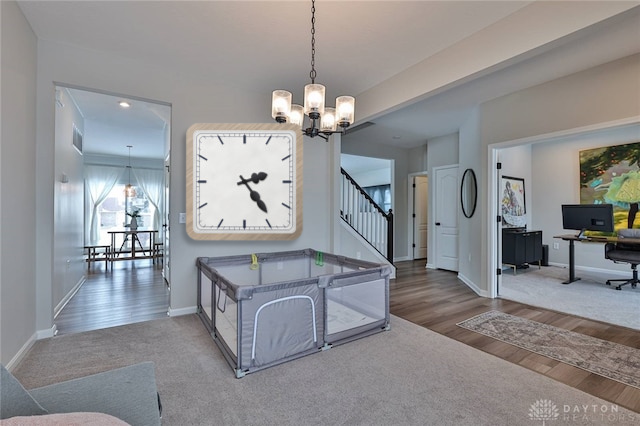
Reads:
{"hour": 2, "minute": 24}
